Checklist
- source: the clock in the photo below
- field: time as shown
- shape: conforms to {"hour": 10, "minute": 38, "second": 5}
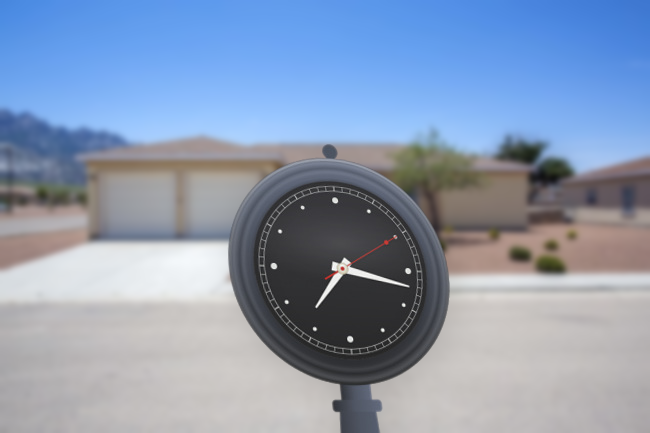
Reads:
{"hour": 7, "minute": 17, "second": 10}
